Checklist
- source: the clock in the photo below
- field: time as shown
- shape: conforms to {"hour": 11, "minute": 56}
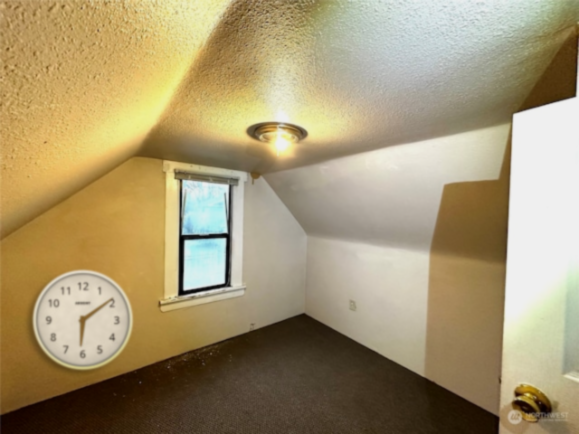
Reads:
{"hour": 6, "minute": 9}
